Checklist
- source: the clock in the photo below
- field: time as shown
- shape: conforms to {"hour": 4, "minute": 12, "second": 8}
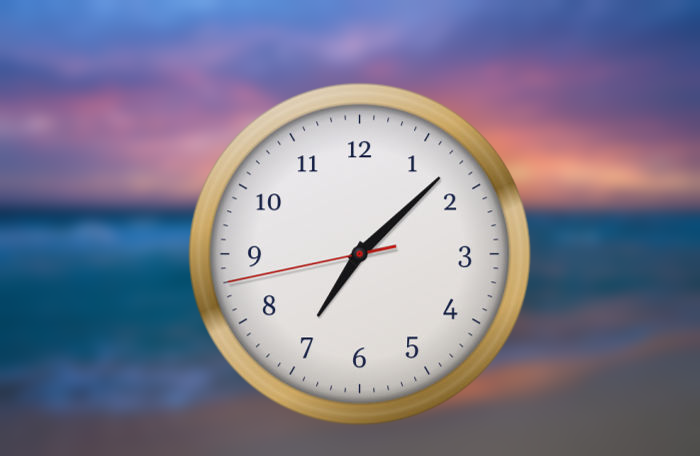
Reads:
{"hour": 7, "minute": 7, "second": 43}
